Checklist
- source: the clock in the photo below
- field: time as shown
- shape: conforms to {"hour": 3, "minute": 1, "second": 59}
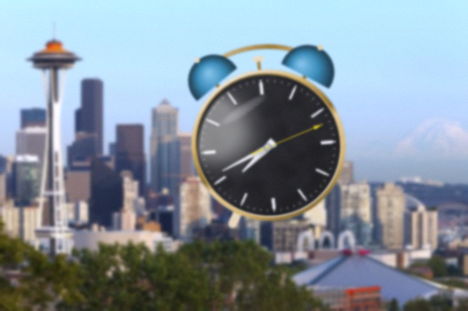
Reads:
{"hour": 7, "minute": 41, "second": 12}
